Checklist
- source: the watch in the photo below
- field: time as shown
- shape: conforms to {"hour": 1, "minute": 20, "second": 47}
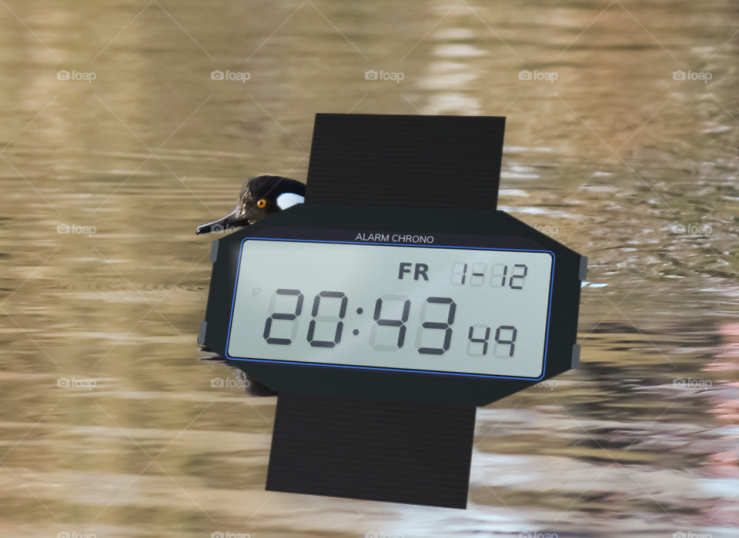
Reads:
{"hour": 20, "minute": 43, "second": 49}
